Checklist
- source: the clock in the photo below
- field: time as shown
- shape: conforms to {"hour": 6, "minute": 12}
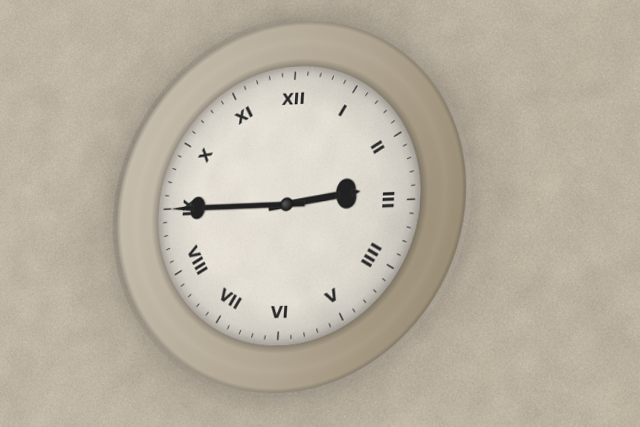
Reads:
{"hour": 2, "minute": 45}
